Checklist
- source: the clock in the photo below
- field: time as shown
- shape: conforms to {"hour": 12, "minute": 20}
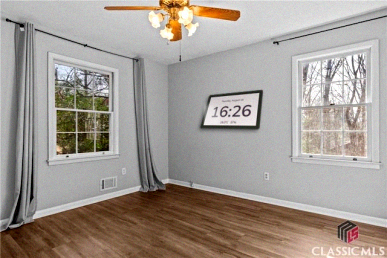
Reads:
{"hour": 16, "minute": 26}
